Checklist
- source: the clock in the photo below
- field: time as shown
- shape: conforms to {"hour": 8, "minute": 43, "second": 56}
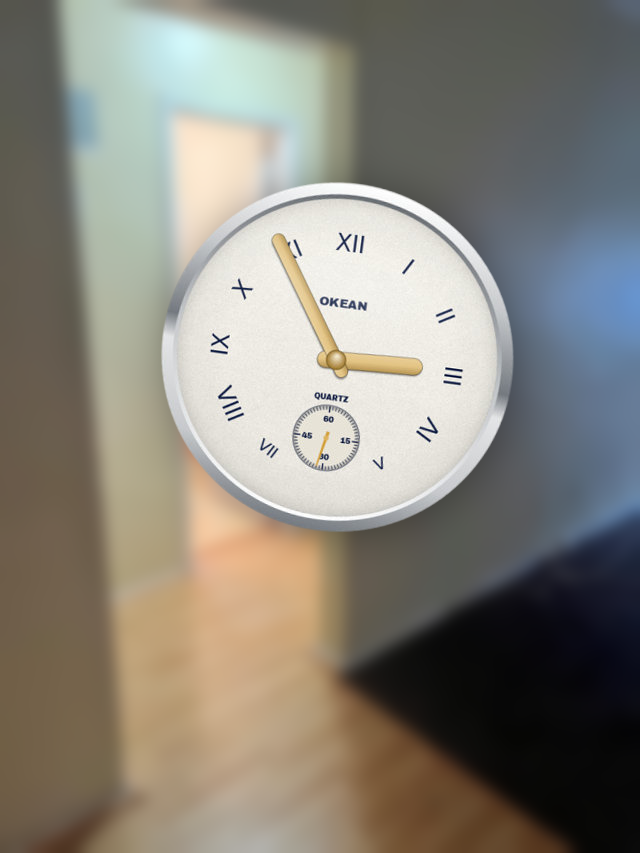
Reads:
{"hour": 2, "minute": 54, "second": 32}
